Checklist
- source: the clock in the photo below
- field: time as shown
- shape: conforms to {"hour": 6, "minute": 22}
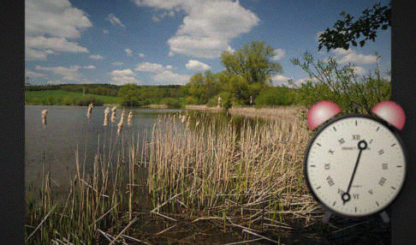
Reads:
{"hour": 12, "minute": 33}
